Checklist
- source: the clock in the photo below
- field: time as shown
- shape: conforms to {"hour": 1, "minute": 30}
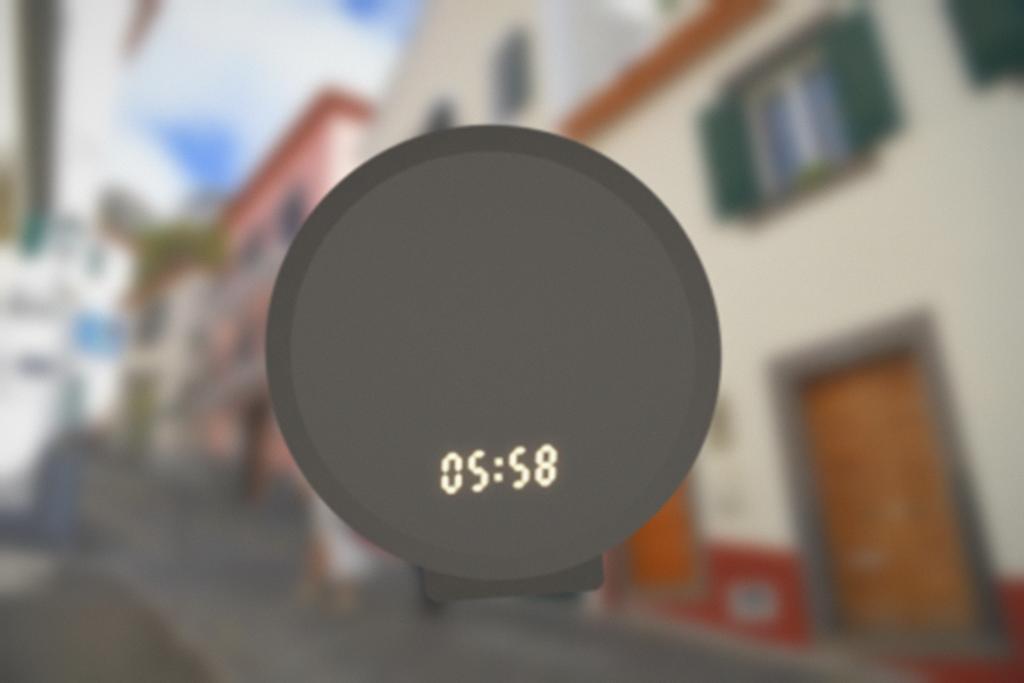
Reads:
{"hour": 5, "minute": 58}
